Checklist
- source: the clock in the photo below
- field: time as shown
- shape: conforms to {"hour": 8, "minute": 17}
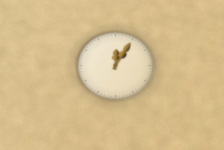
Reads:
{"hour": 12, "minute": 5}
